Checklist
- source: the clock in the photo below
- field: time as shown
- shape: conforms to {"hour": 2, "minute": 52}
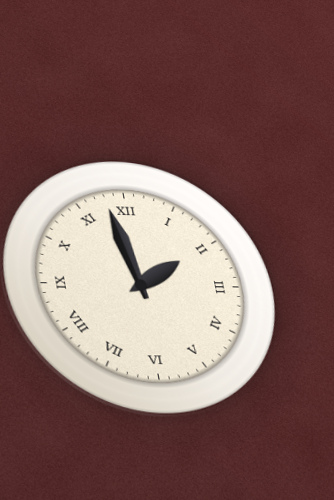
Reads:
{"hour": 1, "minute": 58}
